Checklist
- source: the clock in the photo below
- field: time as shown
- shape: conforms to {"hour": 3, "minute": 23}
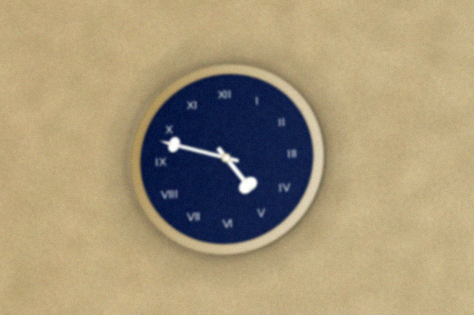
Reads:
{"hour": 4, "minute": 48}
